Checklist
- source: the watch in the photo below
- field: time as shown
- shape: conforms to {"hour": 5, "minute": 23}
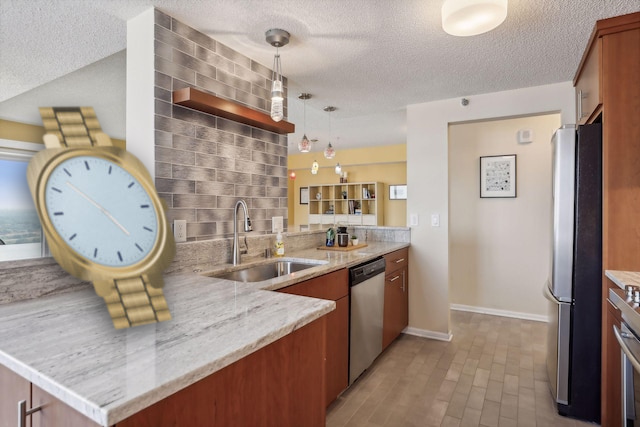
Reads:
{"hour": 4, "minute": 53}
